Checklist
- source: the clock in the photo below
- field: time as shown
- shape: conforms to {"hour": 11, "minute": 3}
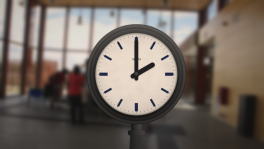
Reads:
{"hour": 2, "minute": 0}
